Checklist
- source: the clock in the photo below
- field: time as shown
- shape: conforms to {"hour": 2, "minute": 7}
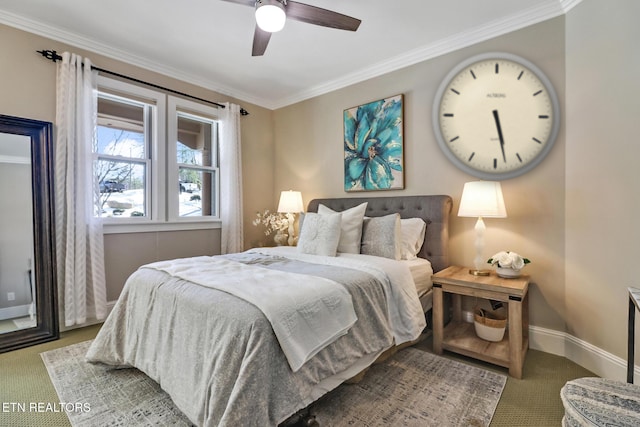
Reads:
{"hour": 5, "minute": 28}
